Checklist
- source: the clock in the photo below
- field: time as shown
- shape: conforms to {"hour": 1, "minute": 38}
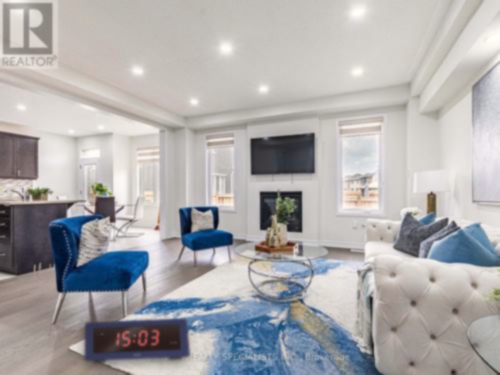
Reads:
{"hour": 15, "minute": 3}
